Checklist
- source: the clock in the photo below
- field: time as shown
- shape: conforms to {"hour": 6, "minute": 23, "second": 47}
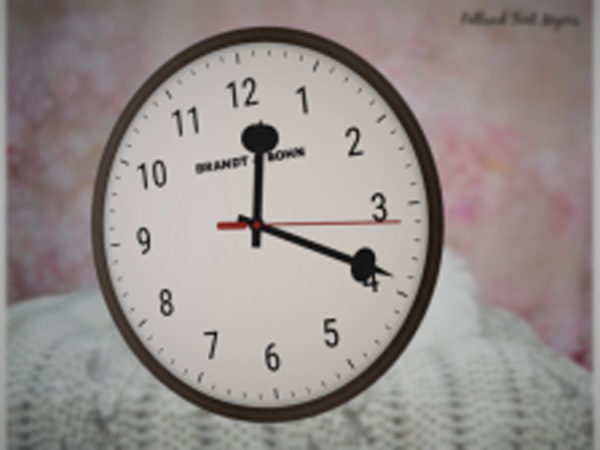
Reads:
{"hour": 12, "minute": 19, "second": 16}
